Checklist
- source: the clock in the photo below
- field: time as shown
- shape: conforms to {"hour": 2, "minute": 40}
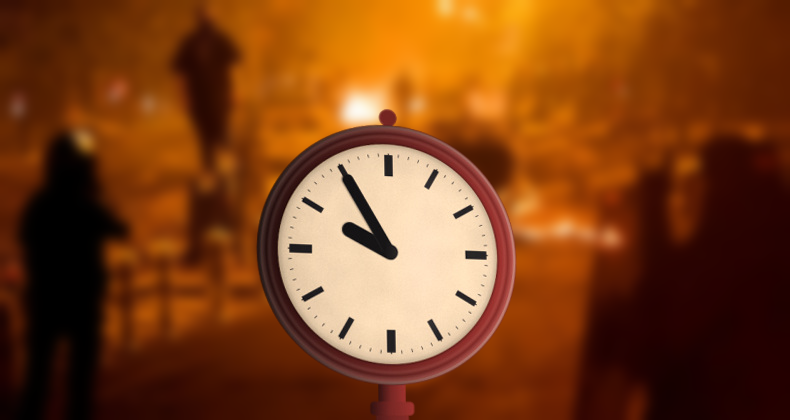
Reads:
{"hour": 9, "minute": 55}
